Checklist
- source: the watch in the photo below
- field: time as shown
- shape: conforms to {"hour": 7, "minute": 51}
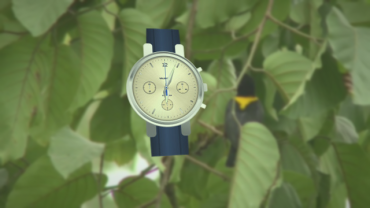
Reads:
{"hour": 6, "minute": 4}
